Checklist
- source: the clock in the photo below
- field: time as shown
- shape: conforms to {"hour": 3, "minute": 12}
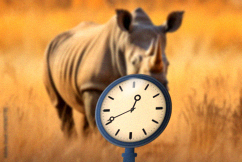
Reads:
{"hour": 12, "minute": 41}
